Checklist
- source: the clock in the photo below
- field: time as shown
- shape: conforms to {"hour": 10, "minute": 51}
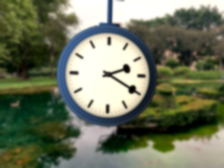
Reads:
{"hour": 2, "minute": 20}
